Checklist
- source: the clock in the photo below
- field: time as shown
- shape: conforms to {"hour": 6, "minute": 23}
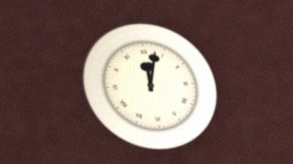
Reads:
{"hour": 12, "minute": 3}
